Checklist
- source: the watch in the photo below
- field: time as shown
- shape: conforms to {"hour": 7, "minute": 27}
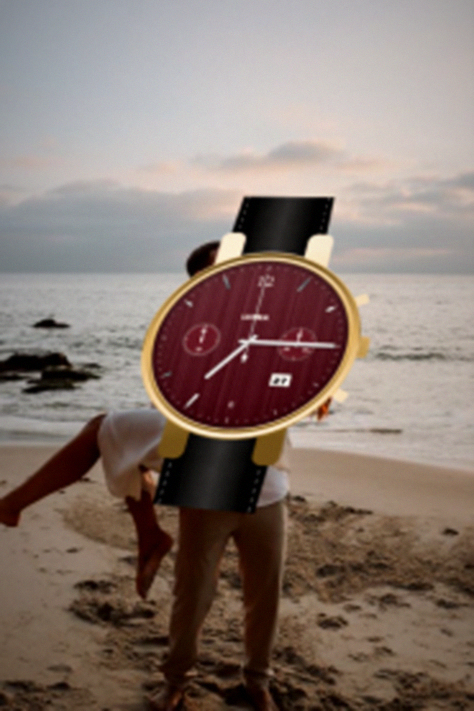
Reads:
{"hour": 7, "minute": 15}
